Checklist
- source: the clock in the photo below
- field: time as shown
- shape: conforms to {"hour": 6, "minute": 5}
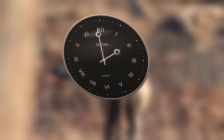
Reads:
{"hour": 1, "minute": 59}
